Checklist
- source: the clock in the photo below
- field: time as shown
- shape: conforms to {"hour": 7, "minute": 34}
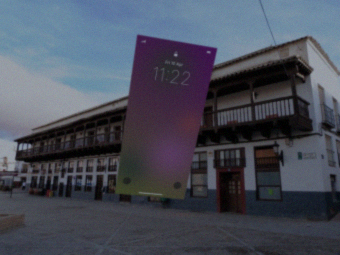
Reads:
{"hour": 11, "minute": 22}
